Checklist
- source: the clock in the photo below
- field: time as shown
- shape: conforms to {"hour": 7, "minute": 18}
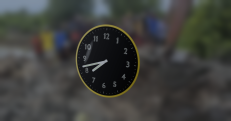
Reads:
{"hour": 7, "minute": 42}
